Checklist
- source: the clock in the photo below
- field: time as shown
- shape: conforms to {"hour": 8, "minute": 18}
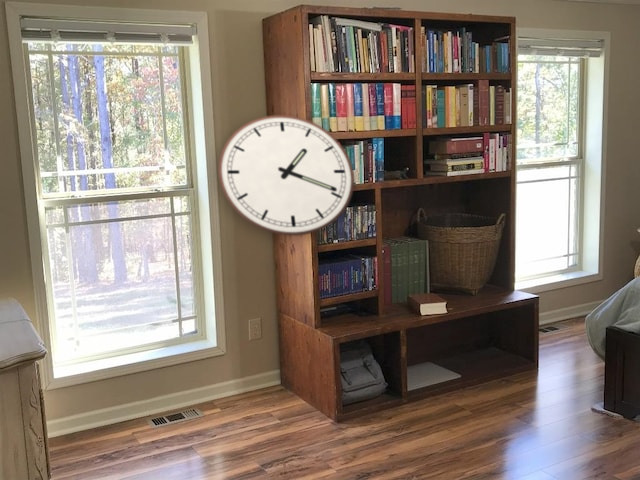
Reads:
{"hour": 1, "minute": 19}
